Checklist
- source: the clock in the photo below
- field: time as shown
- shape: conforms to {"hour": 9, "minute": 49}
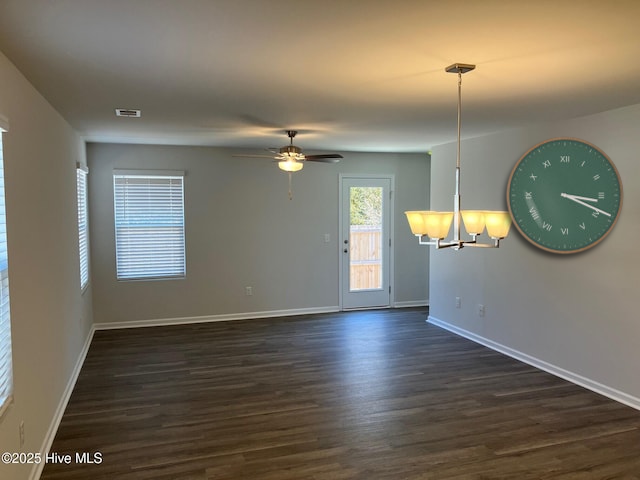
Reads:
{"hour": 3, "minute": 19}
